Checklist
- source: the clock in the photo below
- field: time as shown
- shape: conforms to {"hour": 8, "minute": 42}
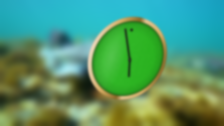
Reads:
{"hour": 5, "minute": 58}
